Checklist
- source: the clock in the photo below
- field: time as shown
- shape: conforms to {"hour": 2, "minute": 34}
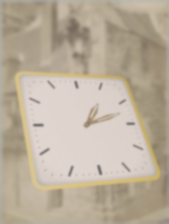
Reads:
{"hour": 1, "minute": 12}
